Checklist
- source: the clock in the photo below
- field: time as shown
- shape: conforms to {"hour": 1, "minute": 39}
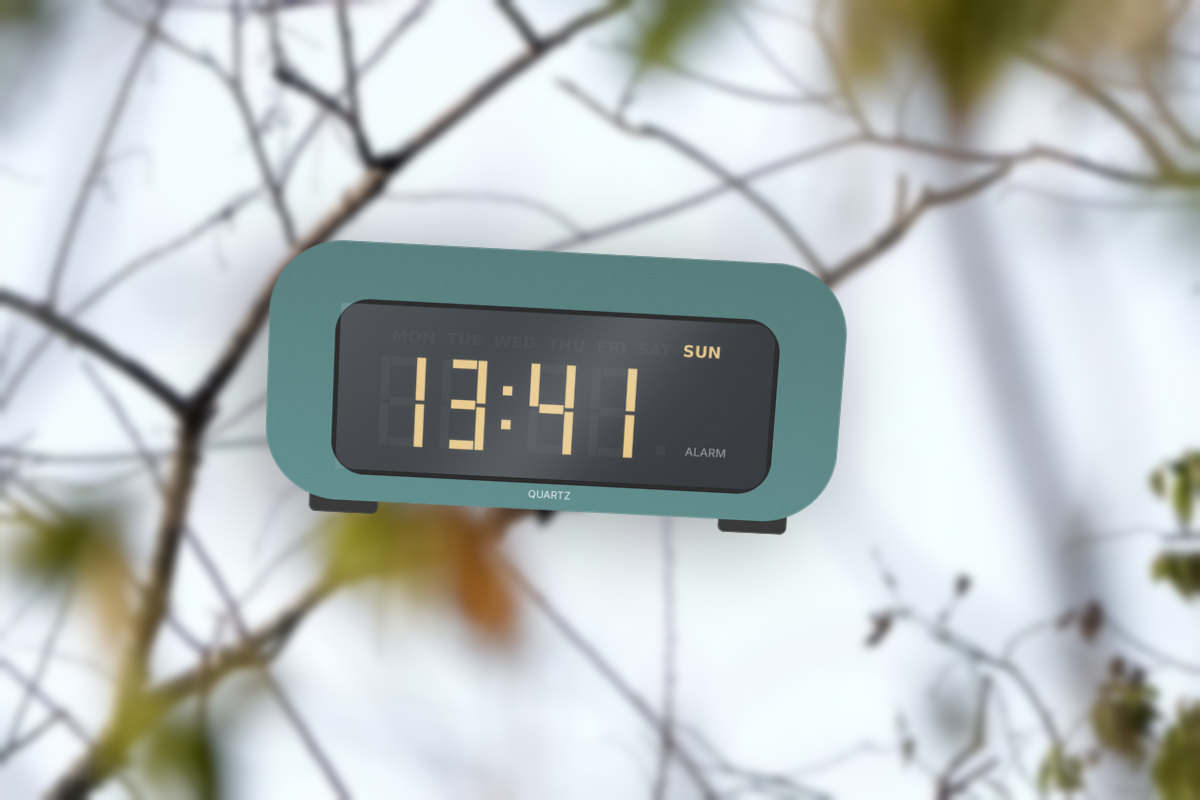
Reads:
{"hour": 13, "minute": 41}
